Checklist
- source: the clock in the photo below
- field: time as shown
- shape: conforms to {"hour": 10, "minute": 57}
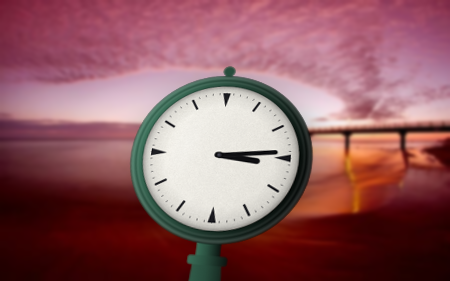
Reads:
{"hour": 3, "minute": 14}
